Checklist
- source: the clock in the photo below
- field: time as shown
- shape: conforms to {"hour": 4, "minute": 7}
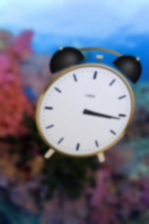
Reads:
{"hour": 3, "minute": 16}
